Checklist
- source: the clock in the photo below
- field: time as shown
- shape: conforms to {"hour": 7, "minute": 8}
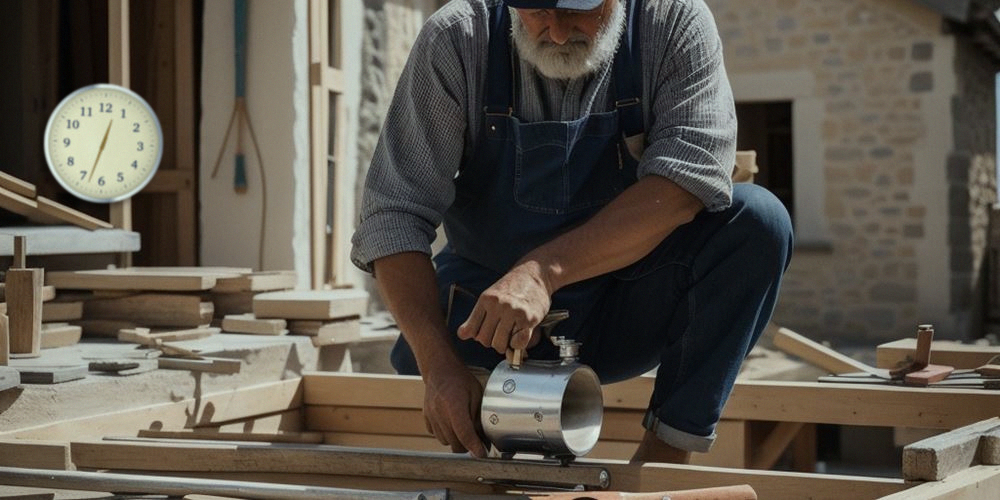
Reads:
{"hour": 12, "minute": 33}
